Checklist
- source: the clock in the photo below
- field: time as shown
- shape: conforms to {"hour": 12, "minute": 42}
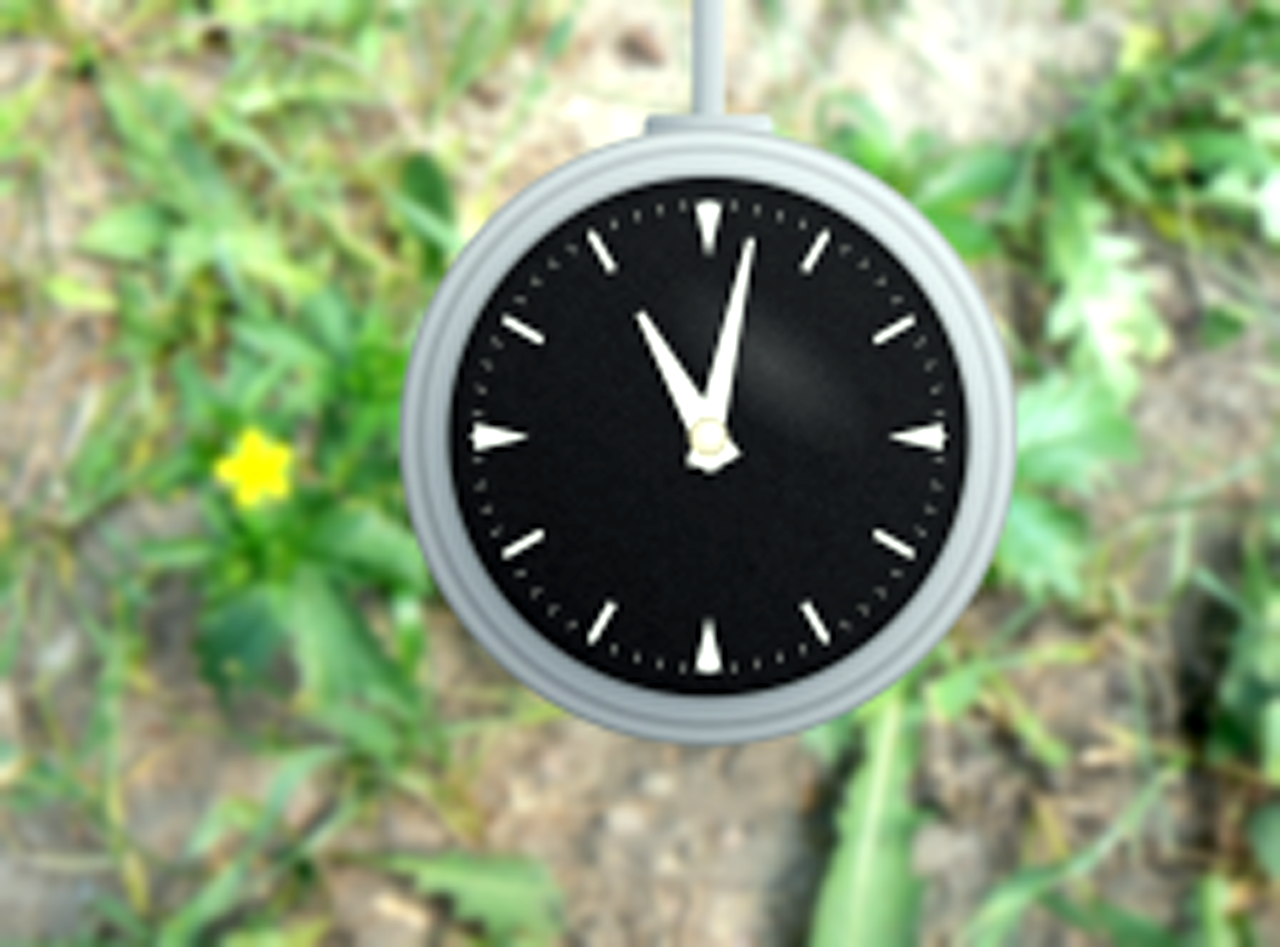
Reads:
{"hour": 11, "minute": 2}
